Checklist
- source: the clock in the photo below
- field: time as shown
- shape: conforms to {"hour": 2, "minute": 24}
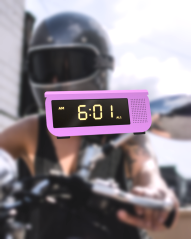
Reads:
{"hour": 6, "minute": 1}
